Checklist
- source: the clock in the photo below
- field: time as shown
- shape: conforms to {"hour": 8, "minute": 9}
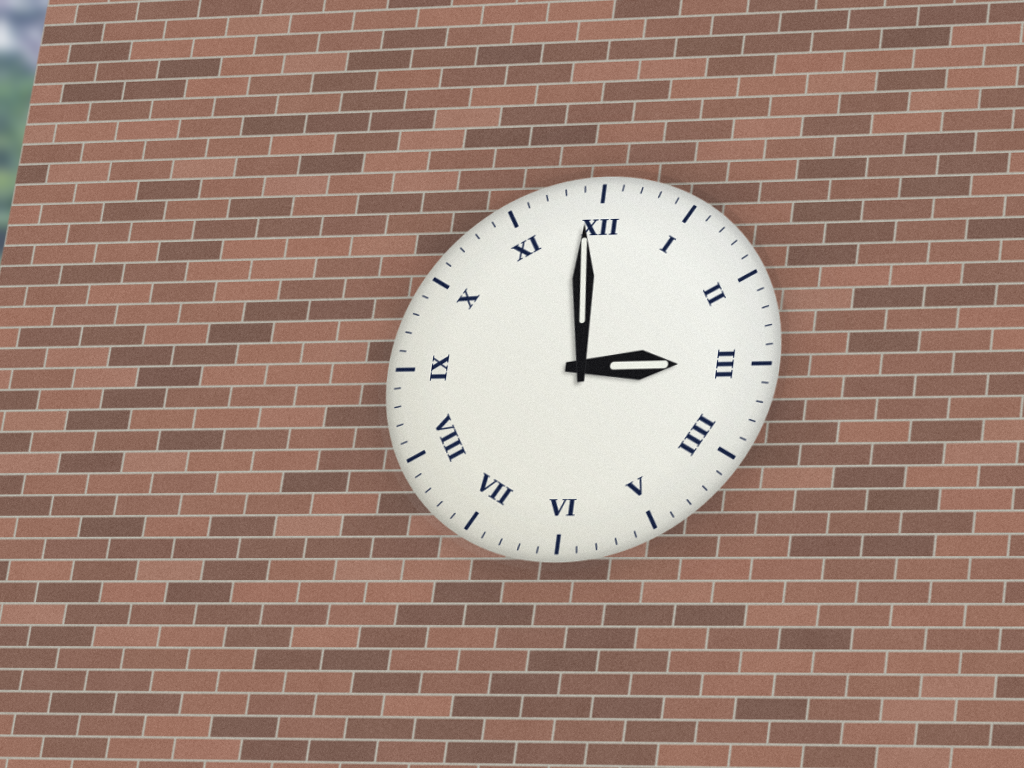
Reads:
{"hour": 2, "minute": 59}
